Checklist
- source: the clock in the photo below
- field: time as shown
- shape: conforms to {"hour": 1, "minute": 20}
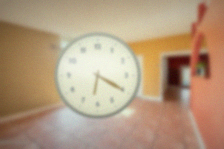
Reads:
{"hour": 6, "minute": 20}
